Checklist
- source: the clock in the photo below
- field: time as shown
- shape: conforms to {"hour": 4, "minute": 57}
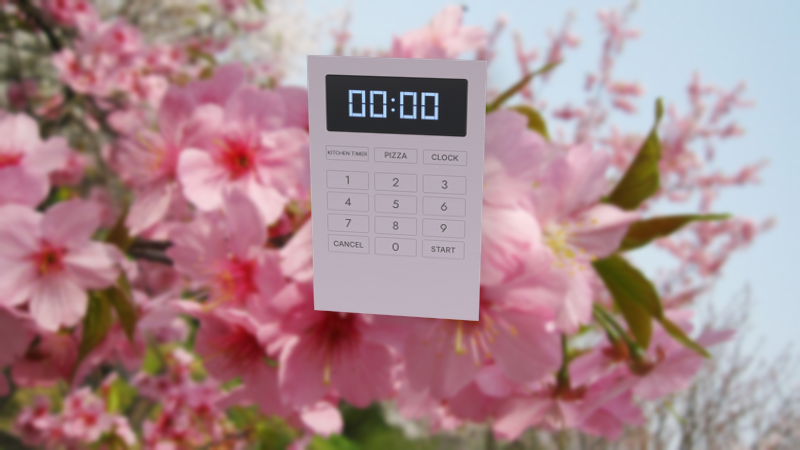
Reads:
{"hour": 0, "minute": 0}
